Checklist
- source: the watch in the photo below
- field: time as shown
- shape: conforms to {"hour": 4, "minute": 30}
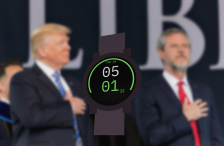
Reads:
{"hour": 5, "minute": 1}
